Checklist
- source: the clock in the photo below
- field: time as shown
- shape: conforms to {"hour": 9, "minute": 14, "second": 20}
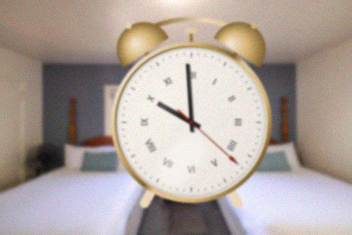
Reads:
{"hour": 9, "minute": 59, "second": 22}
